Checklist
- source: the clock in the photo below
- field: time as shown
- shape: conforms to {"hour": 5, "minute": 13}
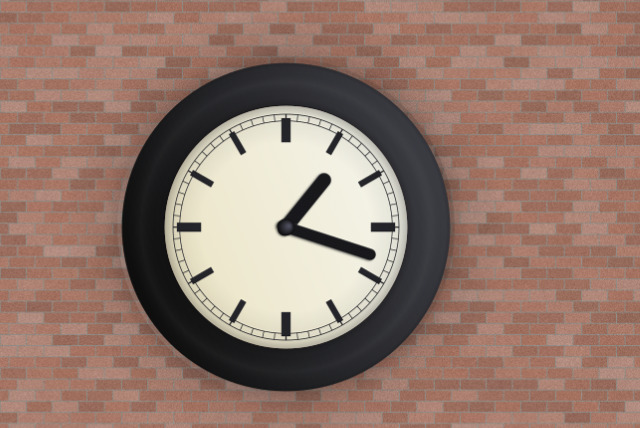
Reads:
{"hour": 1, "minute": 18}
